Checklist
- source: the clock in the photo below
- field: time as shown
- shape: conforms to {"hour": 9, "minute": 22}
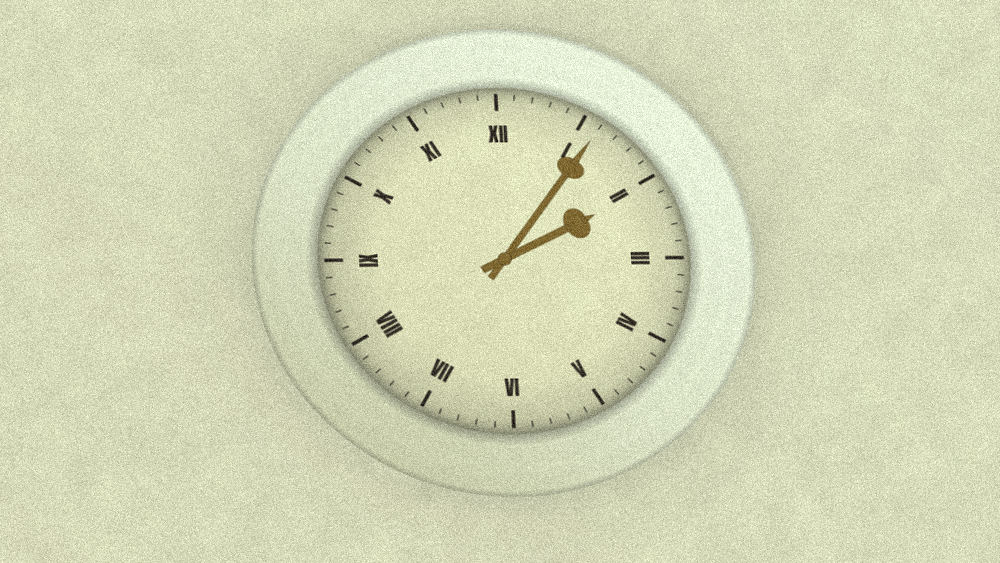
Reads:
{"hour": 2, "minute": 6}
